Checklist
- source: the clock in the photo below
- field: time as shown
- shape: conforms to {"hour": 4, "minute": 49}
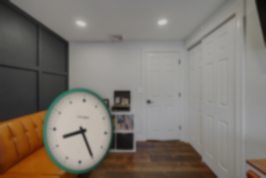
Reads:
{"hour": 8, "minute": 25}
